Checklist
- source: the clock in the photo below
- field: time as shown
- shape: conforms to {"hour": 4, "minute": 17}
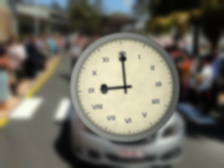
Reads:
{"hour": 9, "minute": 0}
